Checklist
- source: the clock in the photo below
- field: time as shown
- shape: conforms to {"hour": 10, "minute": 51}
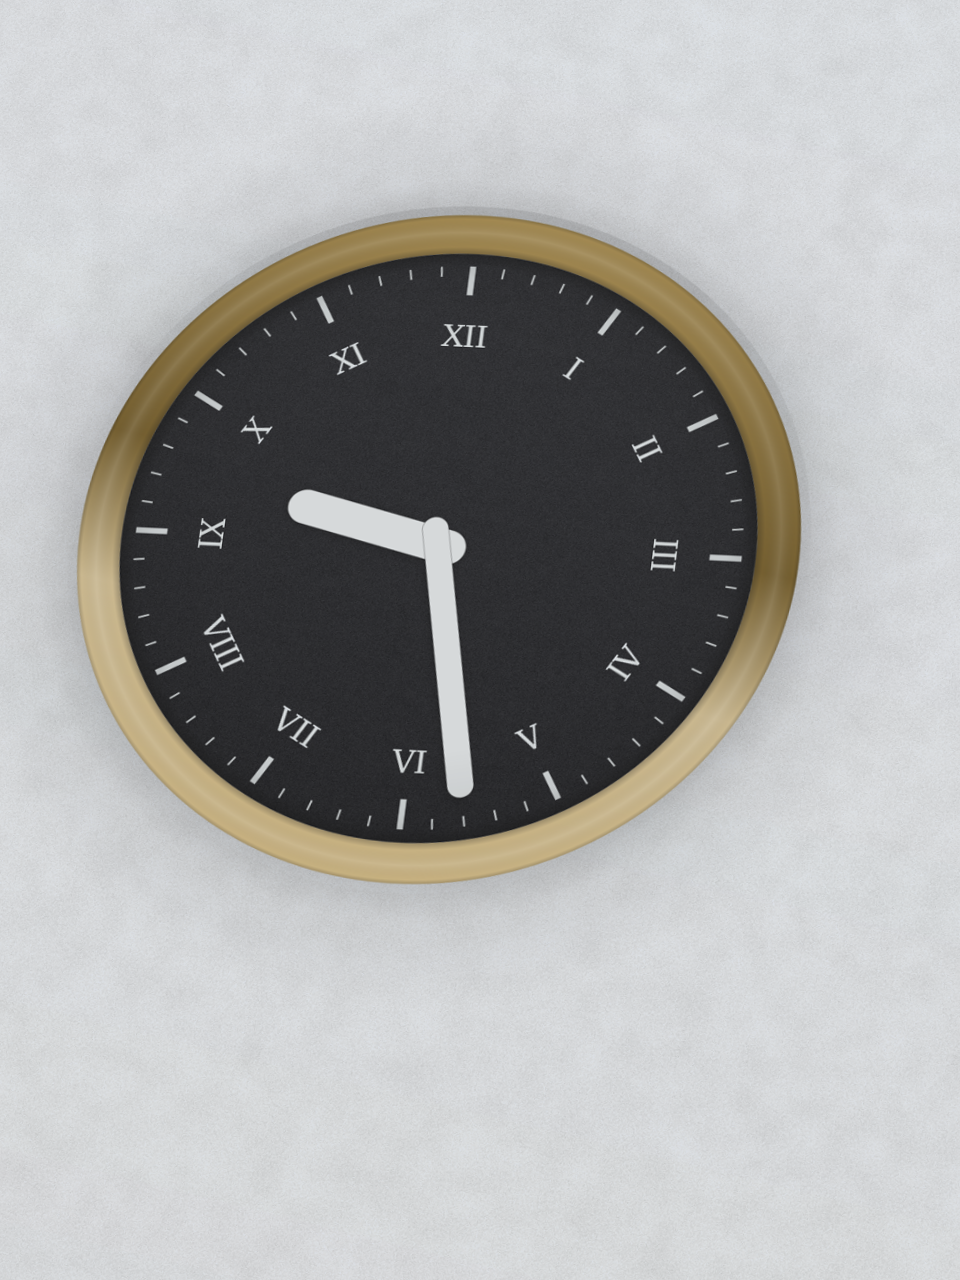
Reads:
{"hour": 9, "minute": 28}
